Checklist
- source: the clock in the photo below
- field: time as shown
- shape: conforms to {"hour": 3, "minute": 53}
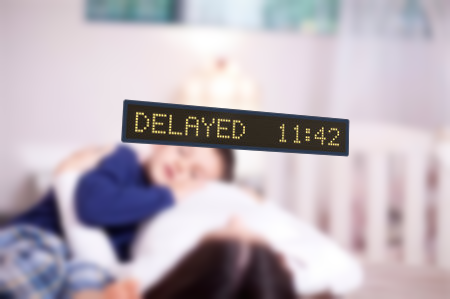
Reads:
{"hour": 11, "minute": 42}
